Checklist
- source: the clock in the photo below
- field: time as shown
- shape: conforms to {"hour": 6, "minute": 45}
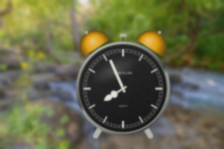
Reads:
{"hour": 7, "minute": 56}
